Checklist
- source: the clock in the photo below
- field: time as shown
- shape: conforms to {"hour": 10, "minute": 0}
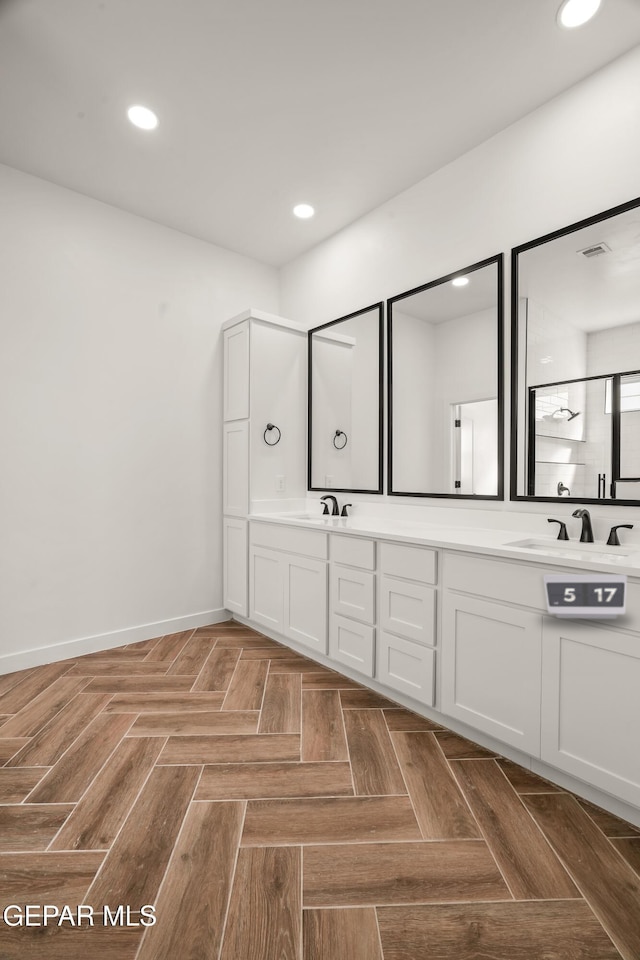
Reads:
{"hour": 5, "minute": 17}
